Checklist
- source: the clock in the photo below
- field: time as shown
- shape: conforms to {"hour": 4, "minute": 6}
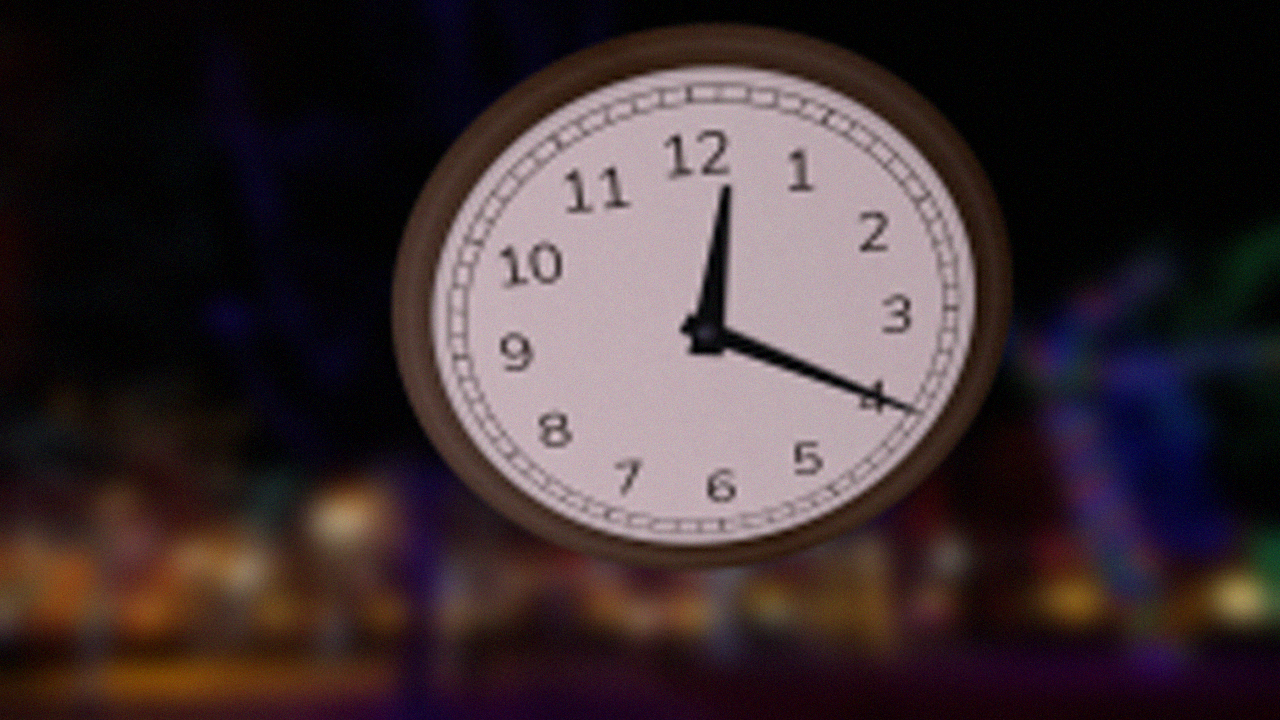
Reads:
{"hour": 12, "minute": 20}
